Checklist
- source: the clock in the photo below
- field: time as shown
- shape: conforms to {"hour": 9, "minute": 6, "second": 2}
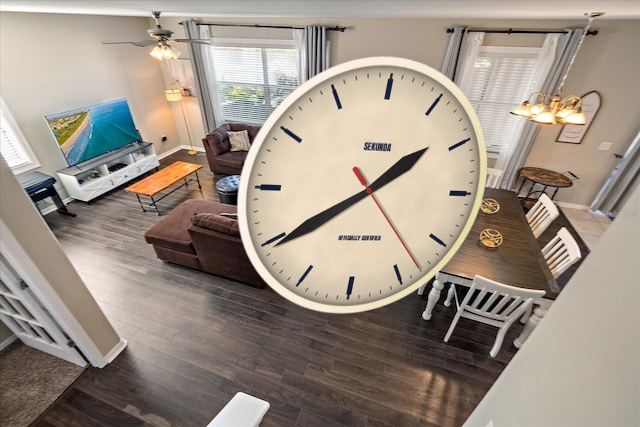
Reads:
{"hour": 1, "minute": 39, "second": 23}
